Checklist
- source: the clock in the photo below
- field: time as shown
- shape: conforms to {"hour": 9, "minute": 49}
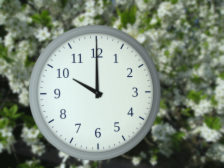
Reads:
{"hour": 10, "minute": 0}
